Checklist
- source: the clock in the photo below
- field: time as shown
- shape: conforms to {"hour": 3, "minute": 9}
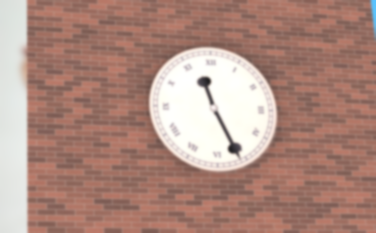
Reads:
{"hour": 11, "minute": 26}
